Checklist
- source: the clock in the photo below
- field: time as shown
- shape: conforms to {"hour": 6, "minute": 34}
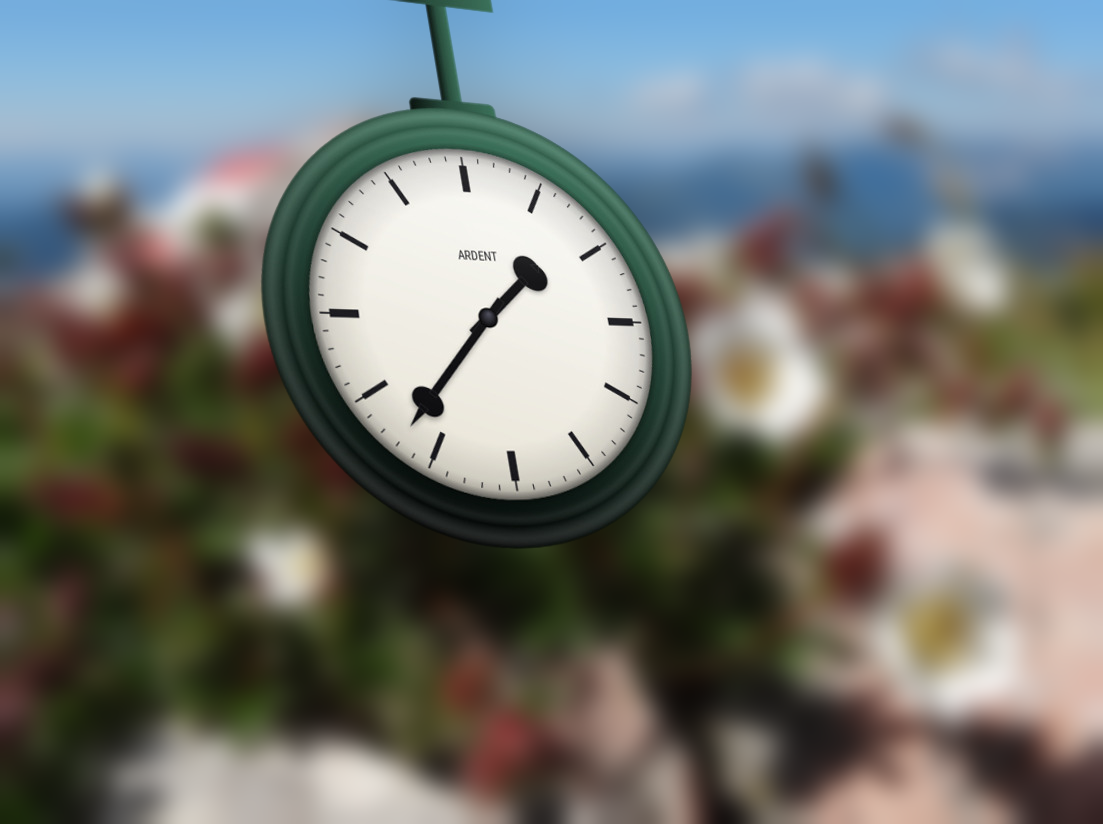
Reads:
{"hour": 1, "minute": 37}
